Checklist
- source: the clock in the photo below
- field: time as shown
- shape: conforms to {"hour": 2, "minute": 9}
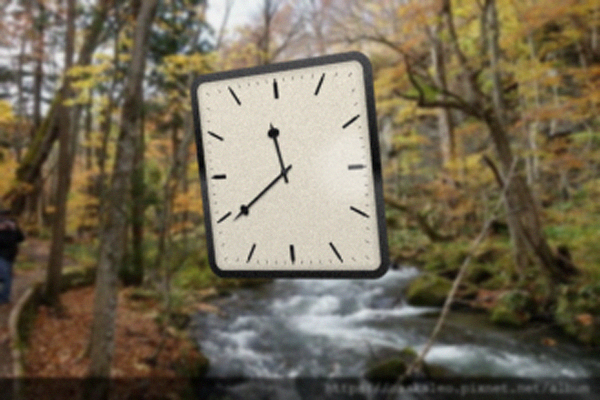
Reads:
{"hour": 11, "minute": 39}
